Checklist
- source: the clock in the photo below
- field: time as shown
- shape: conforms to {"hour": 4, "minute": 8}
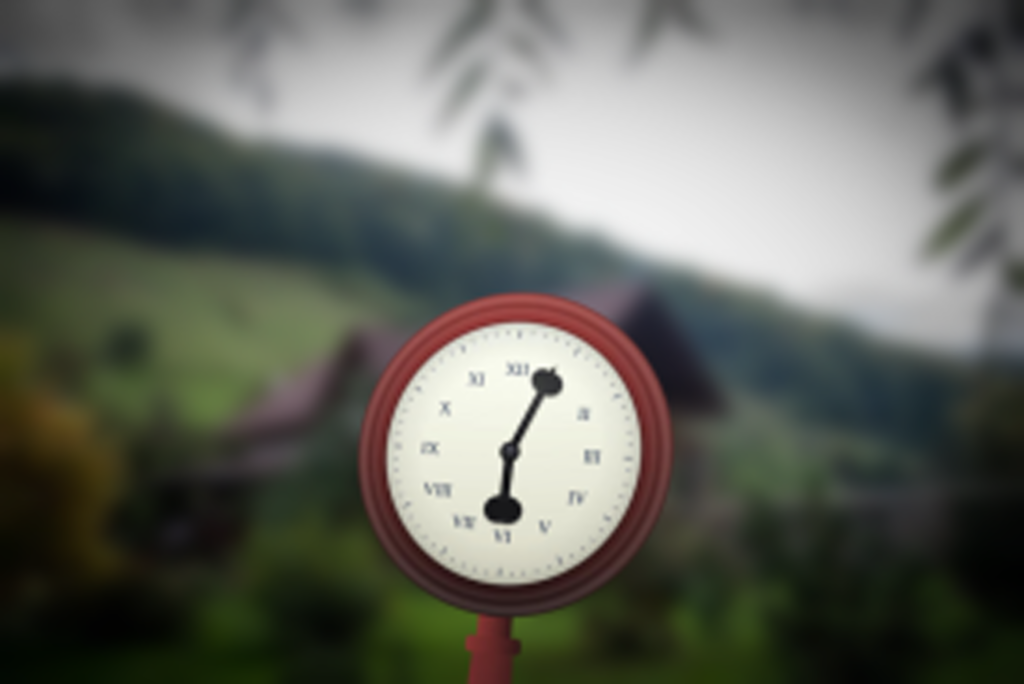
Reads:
{"hour": 6, "minute": 4}
